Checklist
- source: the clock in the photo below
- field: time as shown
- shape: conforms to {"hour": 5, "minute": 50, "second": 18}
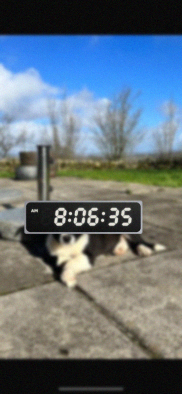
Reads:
{"hour": 8, "minute": 6, "second": 35}
